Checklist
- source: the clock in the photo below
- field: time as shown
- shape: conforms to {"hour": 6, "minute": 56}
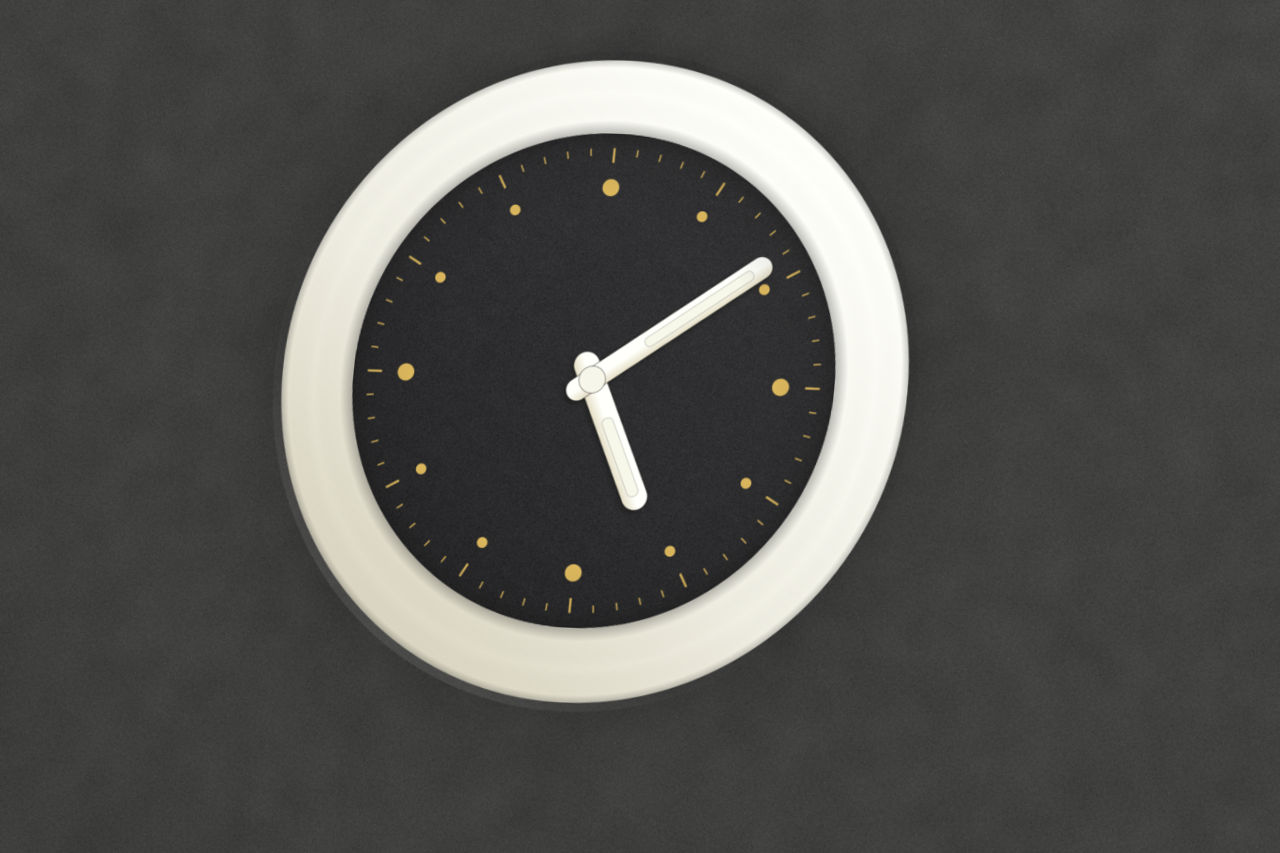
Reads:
{"hour": 5, "minute": 9}
